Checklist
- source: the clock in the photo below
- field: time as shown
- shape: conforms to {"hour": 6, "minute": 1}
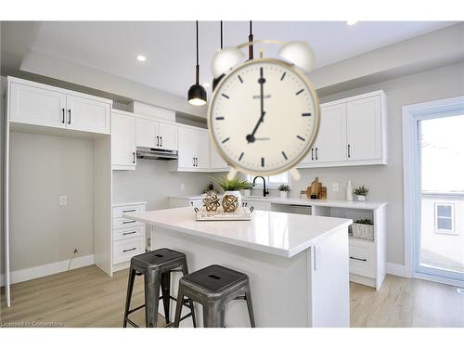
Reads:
{"hour": 7, "minute": 0}
